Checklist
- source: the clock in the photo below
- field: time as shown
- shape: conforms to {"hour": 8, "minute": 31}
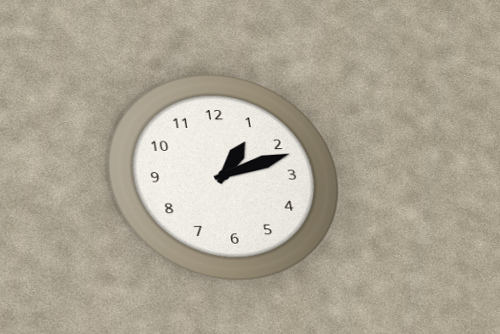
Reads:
{"hour": 1, "minute": 12}
